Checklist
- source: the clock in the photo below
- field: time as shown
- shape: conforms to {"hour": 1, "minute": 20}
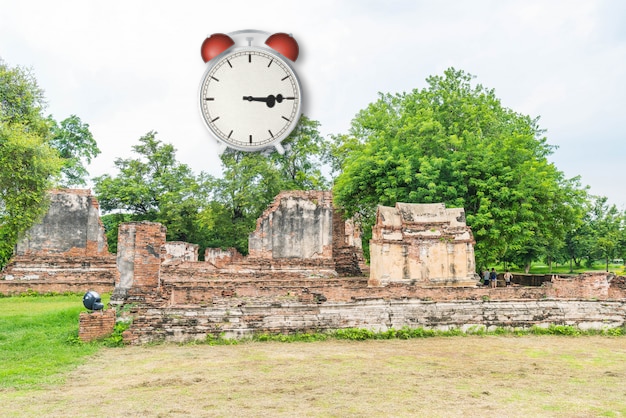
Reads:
{"hour": 3, "minute": 15}
